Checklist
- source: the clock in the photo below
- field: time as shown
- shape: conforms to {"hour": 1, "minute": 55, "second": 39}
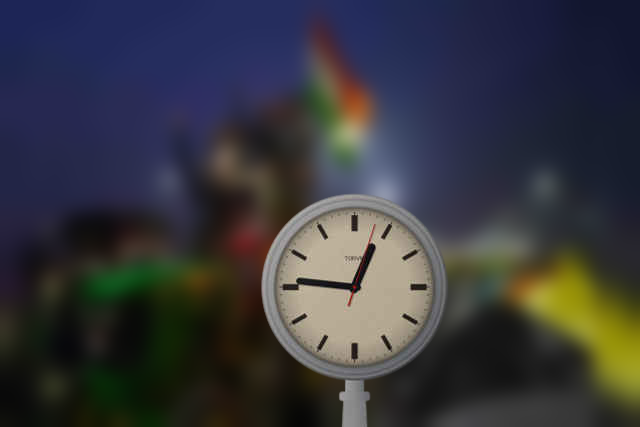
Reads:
{"hour": 12, "minute": 46, "second": 3}
